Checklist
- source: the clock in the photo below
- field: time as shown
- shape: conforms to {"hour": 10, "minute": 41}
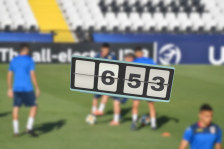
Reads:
{"hour": 6, "minute": 53}
